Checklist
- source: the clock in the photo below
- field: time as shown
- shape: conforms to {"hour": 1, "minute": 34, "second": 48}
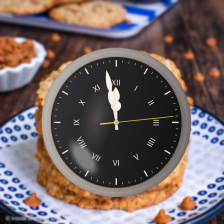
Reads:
{"hour": 11, "minute": 58, "second": 14}
